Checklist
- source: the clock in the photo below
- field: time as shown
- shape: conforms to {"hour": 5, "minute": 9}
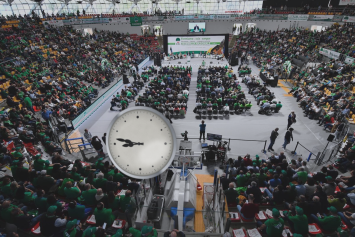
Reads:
{"hour": 8, "minute": 47}
